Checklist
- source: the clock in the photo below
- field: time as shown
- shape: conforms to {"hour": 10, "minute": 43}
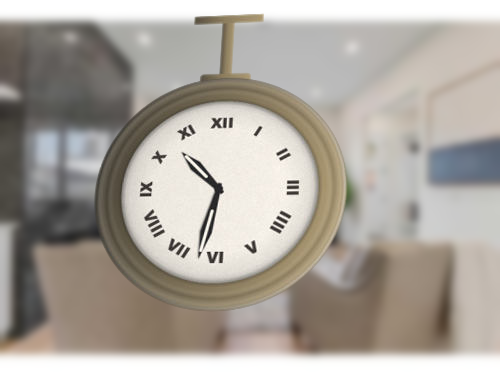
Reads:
{"hour": 10, "minute": 32}
